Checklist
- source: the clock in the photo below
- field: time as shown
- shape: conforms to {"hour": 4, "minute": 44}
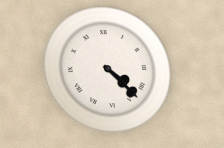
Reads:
{"hour": 4, "minute": 23}
